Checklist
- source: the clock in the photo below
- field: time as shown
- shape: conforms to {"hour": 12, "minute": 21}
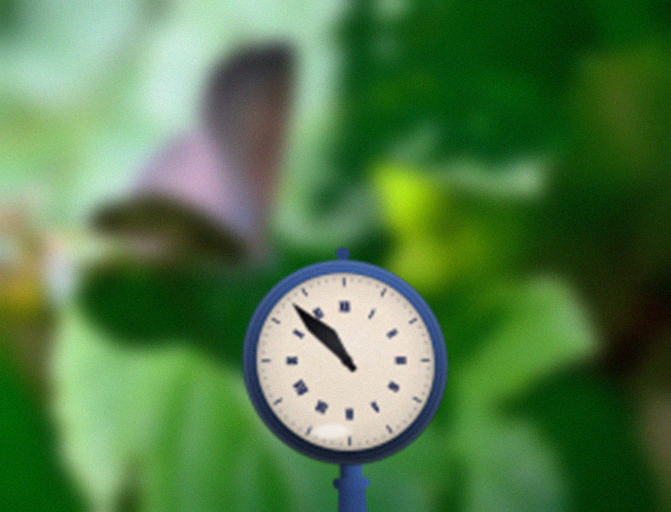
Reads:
{"hour": 10, "minute": 53}
